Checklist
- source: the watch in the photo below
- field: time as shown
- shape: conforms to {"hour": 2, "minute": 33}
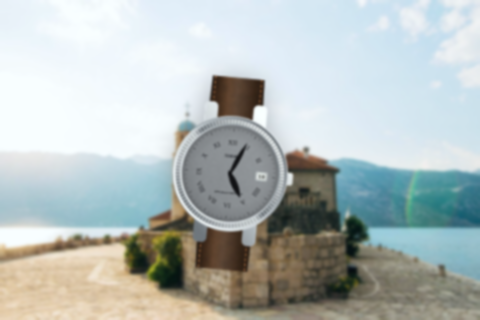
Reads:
{"hour": 5, "minute": 4}
